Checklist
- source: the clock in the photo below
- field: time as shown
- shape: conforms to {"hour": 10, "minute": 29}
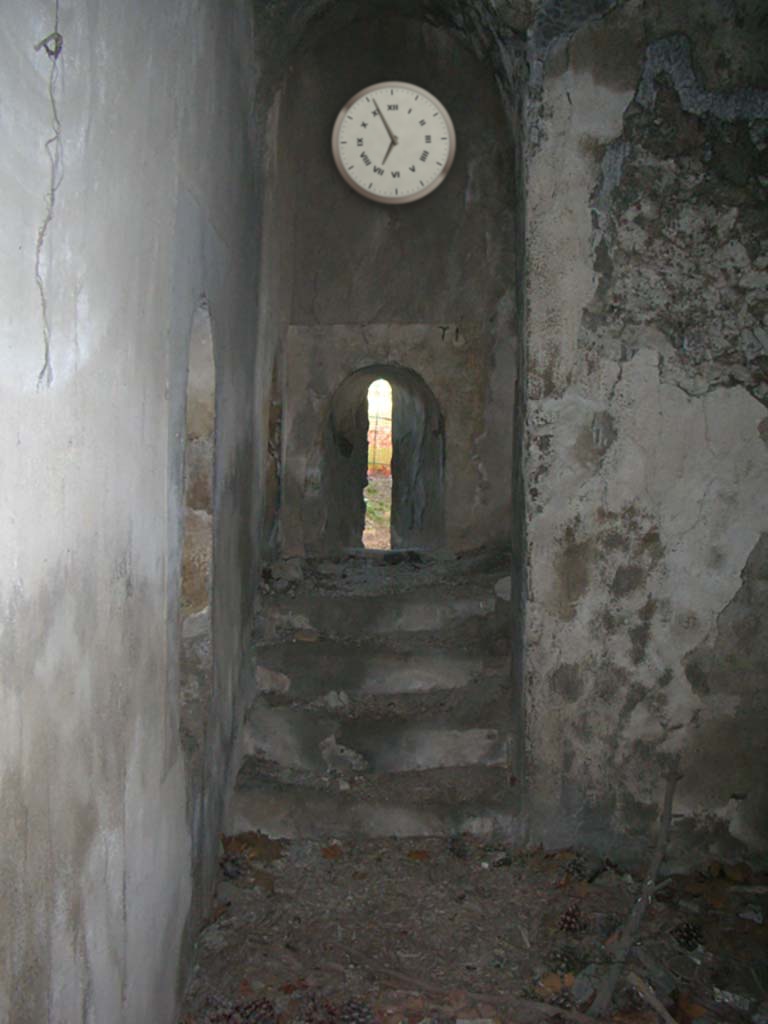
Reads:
{"hour": 6, "minute": 56}
